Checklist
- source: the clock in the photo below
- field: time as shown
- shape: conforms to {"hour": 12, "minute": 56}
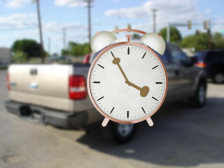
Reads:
{"hour": 3, "minute": 55}
